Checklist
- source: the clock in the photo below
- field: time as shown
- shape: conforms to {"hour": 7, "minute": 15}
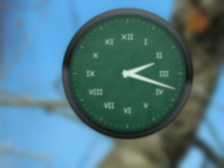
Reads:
{"hour": 2, "minute": 18}
